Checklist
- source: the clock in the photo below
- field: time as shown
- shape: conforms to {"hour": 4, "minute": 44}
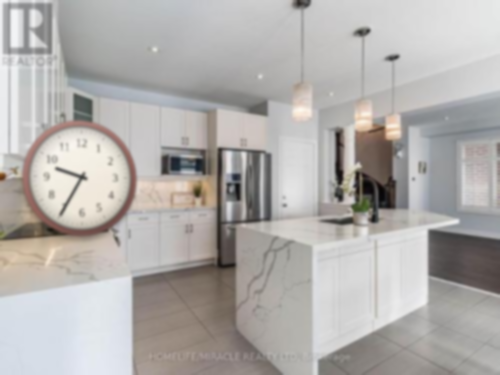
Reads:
{"hour": 9, "minute": 35}
